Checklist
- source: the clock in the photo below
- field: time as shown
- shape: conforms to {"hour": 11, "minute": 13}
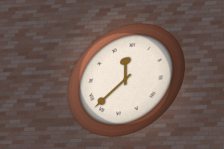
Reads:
{"hour": 11, "minute": 37}
